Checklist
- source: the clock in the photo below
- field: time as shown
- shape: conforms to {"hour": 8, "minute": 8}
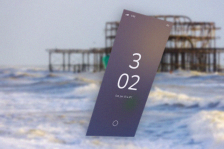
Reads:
{"hour": 3, "minute": 2}
